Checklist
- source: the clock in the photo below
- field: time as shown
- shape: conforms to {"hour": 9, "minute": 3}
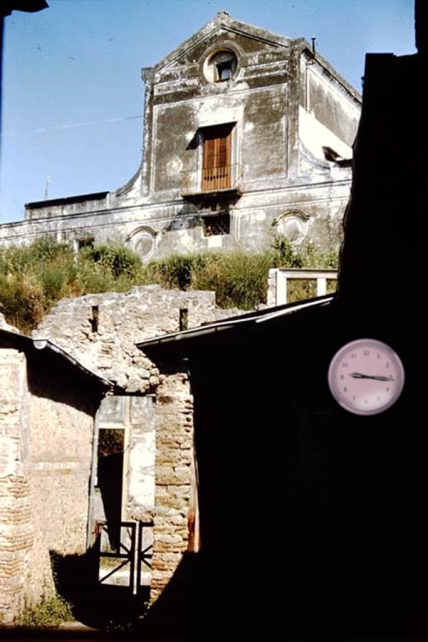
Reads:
{"hour": 9, "minute": 16}
